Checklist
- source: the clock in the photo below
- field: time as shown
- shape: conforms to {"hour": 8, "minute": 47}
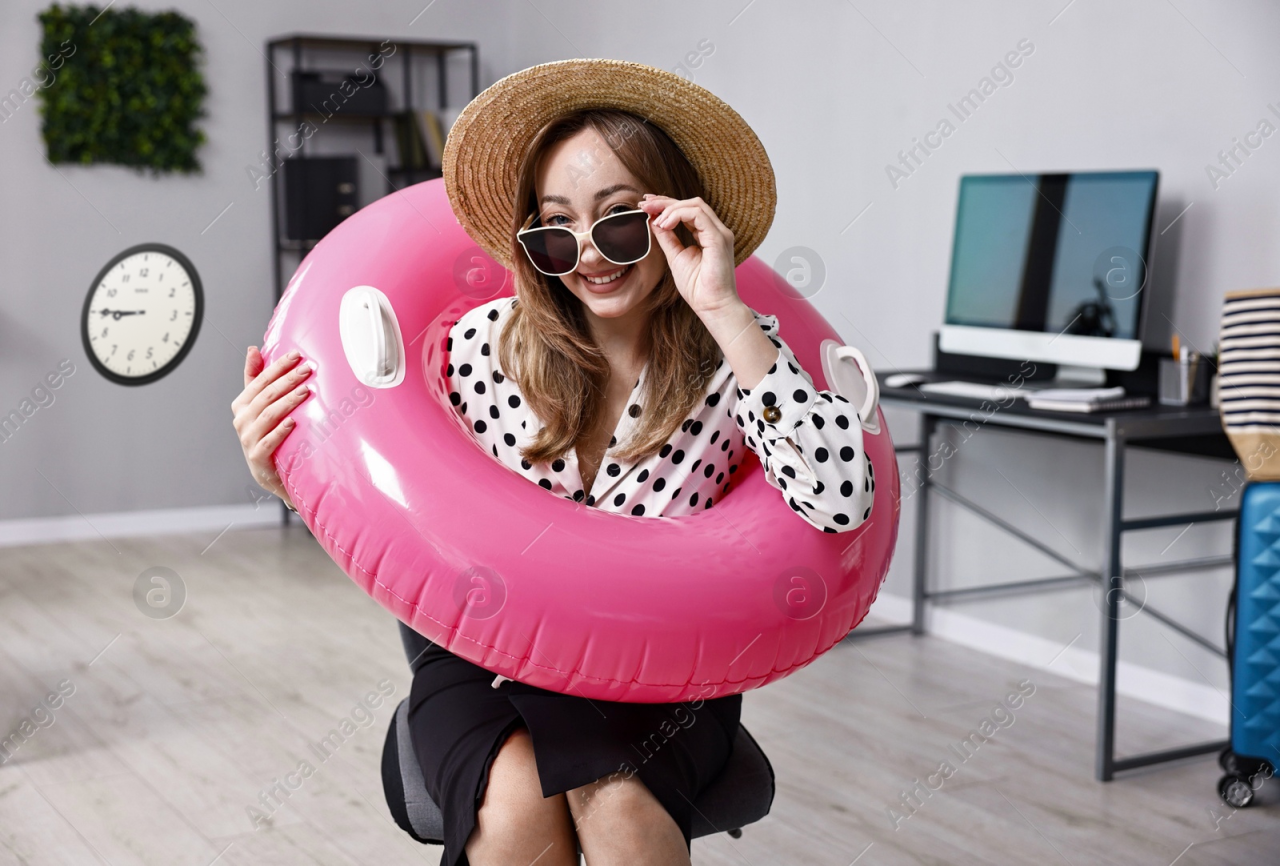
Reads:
{"hour": 8, "minute": 45}
